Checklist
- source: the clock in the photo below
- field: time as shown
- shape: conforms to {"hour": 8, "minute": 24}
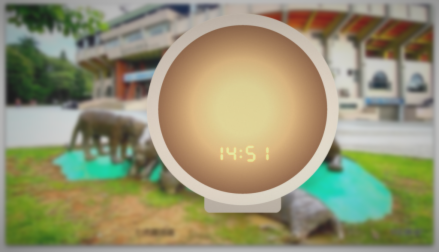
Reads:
{"hour": 14, "minute": 51}
